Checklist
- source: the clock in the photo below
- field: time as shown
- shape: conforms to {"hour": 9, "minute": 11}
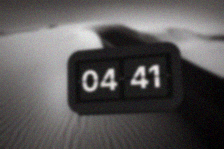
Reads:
{"hour": 4, "minute": 41}
